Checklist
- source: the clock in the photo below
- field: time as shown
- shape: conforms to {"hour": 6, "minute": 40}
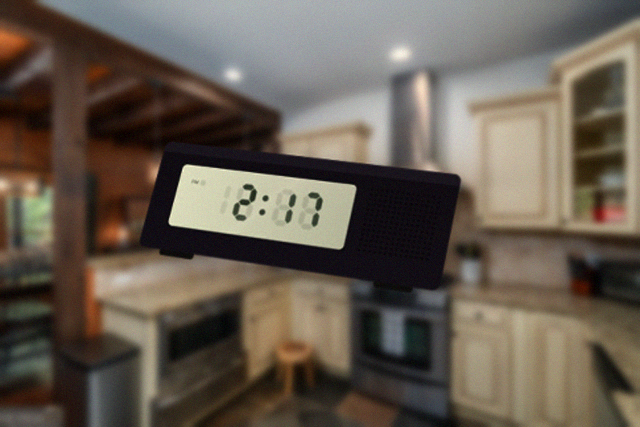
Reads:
{"hour": 2, "minute": 17}
